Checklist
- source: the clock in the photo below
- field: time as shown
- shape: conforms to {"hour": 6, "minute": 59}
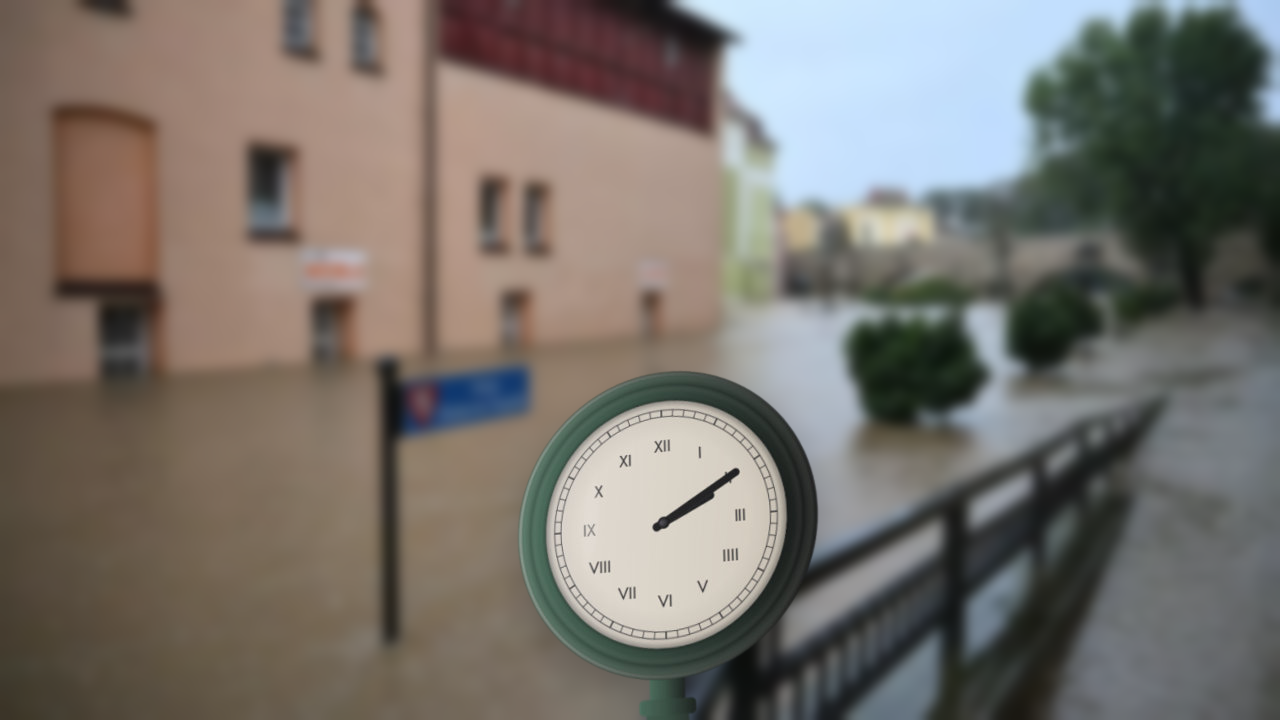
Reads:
{"hour": 2, "minute": 10}
